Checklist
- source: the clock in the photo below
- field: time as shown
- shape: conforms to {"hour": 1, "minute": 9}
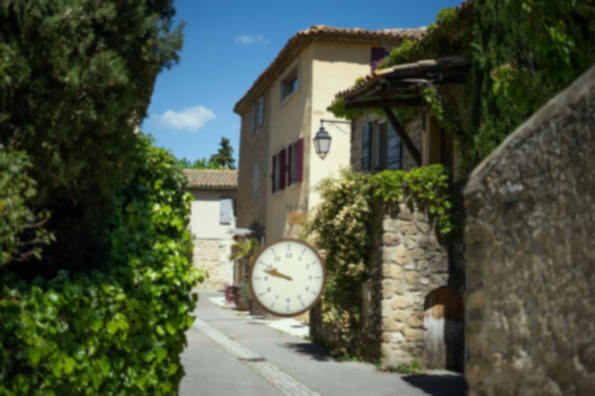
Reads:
{"hour": 9, "minute": 48}
